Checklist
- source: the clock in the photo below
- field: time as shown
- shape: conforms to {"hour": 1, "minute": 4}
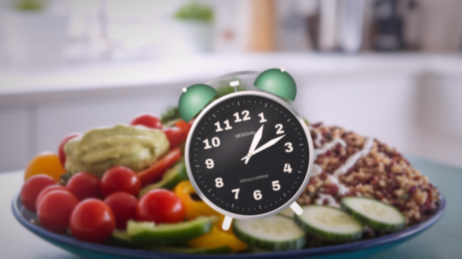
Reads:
{"hour": 1, "minute": 12}
